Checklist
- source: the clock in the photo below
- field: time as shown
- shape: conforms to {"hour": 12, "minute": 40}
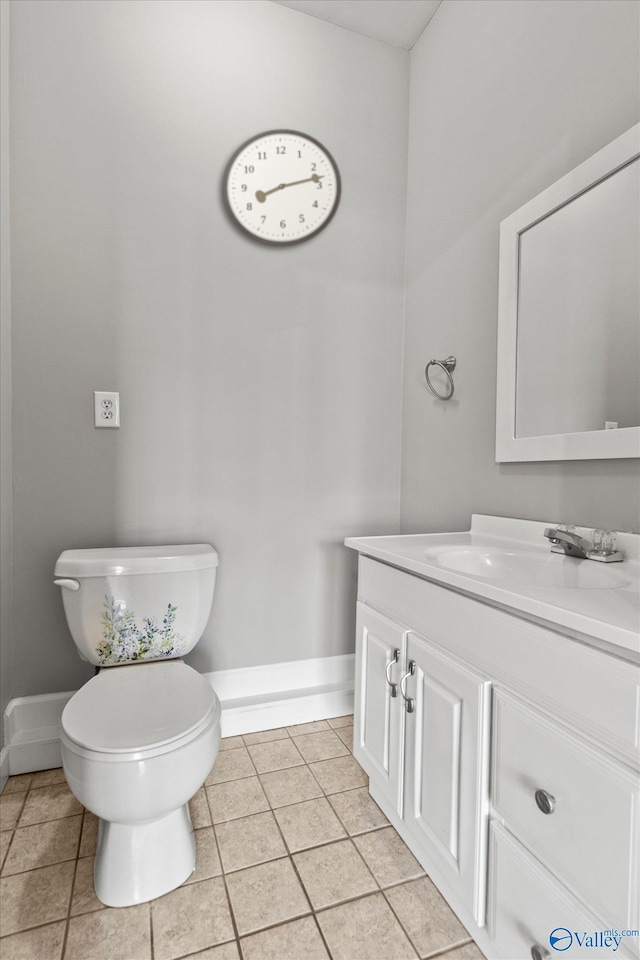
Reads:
{"hour": 8, "minute": 13}
